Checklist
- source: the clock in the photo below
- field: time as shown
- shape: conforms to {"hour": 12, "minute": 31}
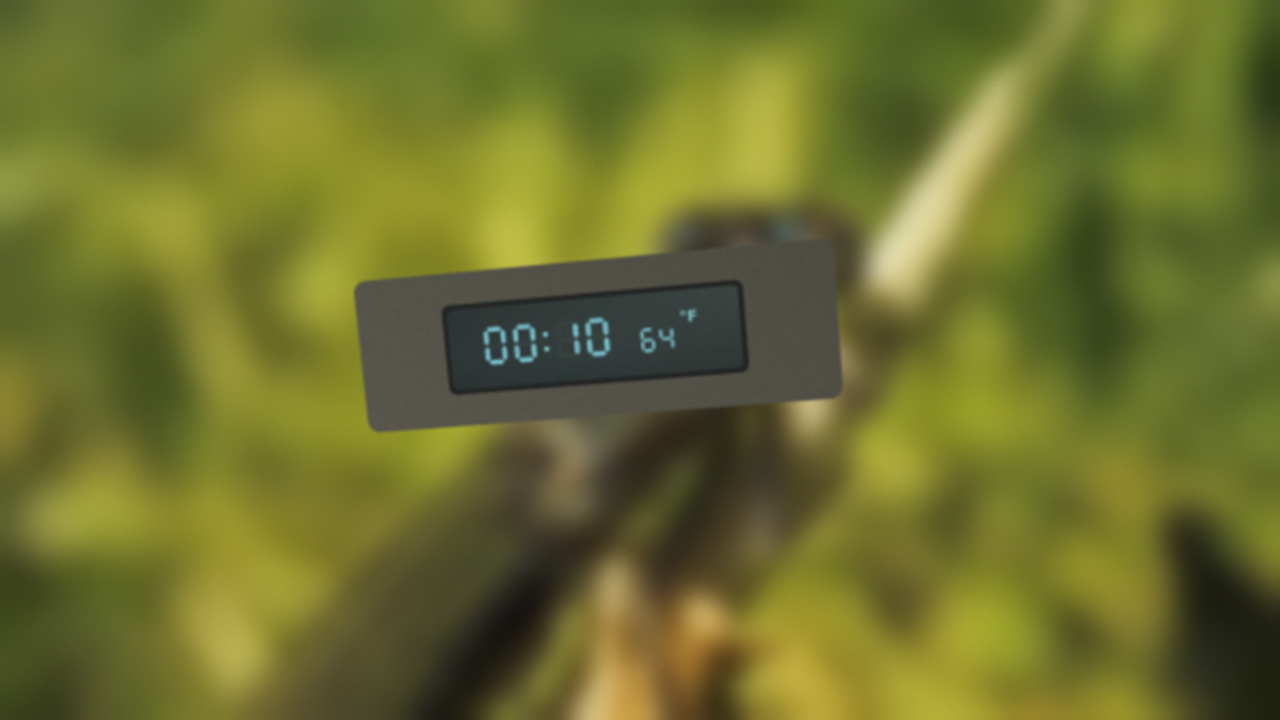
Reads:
{"hour": 0, "minute": 10}
